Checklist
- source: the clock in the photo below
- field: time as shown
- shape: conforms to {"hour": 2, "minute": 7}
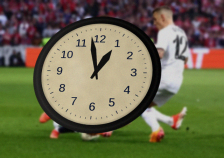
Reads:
{"hour": 12, "minute": 58}
